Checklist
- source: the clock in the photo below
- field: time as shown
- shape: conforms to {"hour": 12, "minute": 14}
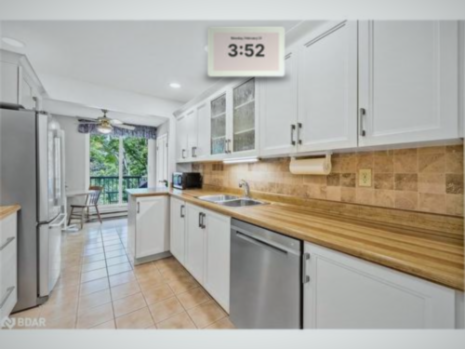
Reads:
{"hour": 3, "minute": 52}
